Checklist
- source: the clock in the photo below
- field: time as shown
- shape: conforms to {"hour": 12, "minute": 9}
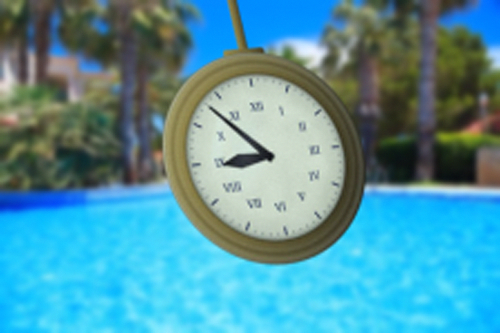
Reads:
{"hour": 8, "minute": 53}
